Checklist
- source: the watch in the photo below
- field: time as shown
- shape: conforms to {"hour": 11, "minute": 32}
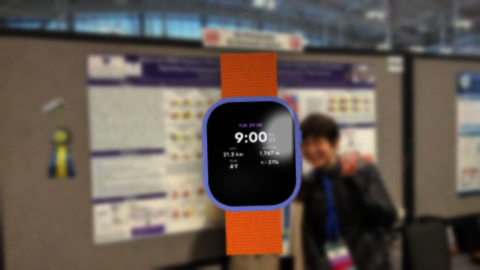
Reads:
{"hour": 9, "minute": 0}
